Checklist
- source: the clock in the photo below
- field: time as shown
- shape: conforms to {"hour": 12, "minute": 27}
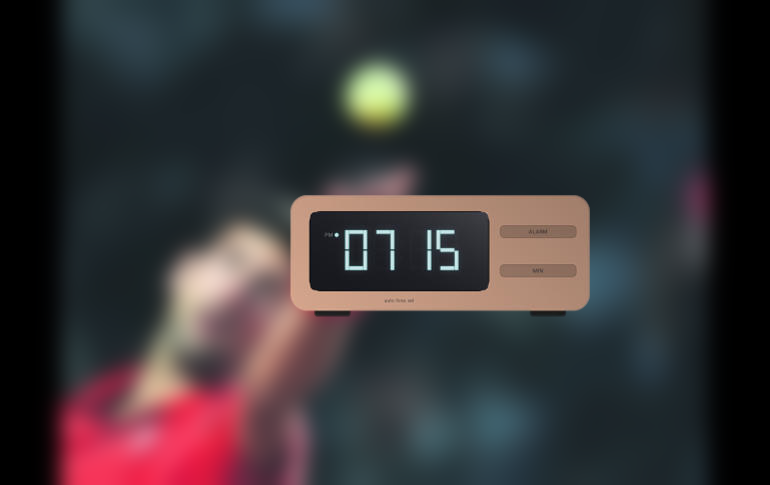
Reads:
{"hour": 7, "minute": 15}
